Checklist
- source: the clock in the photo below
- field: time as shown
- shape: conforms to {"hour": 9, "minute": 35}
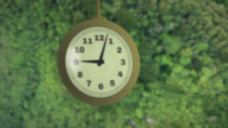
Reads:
{"hour": 9, "minute": 3}
